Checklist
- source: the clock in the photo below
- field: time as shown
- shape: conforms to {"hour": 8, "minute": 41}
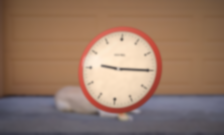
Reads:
{"hour": 9, "minute": 15}
